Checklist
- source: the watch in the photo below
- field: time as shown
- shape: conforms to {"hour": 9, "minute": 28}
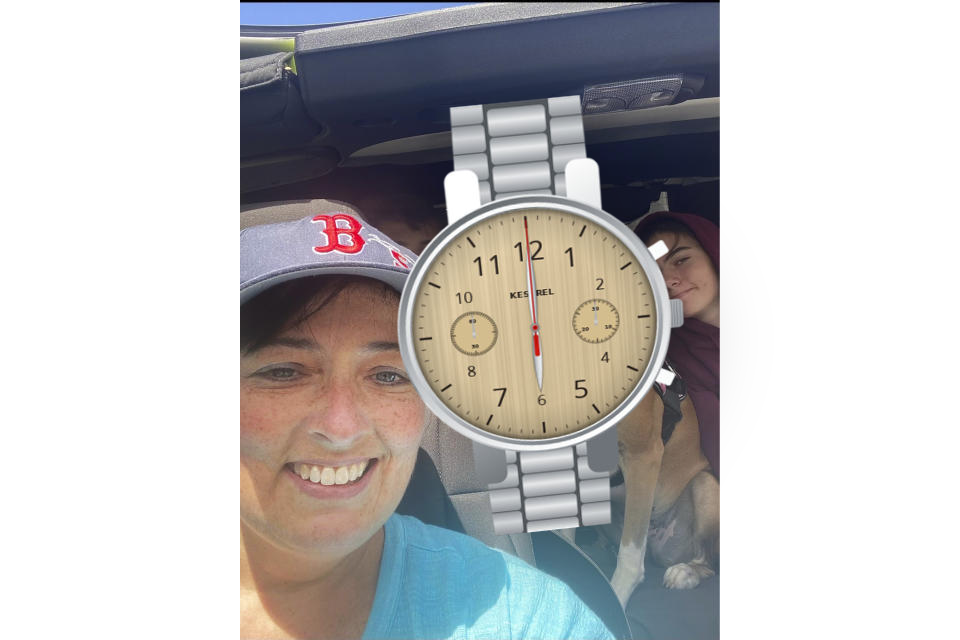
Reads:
{"hour": 6, "minute": 0}
